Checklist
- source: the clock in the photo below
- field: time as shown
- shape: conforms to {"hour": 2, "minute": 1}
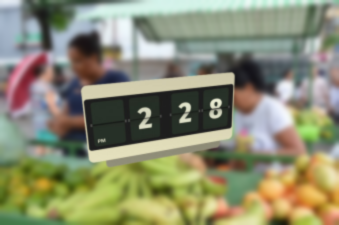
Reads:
{"hour": 2, "minute": 28}
